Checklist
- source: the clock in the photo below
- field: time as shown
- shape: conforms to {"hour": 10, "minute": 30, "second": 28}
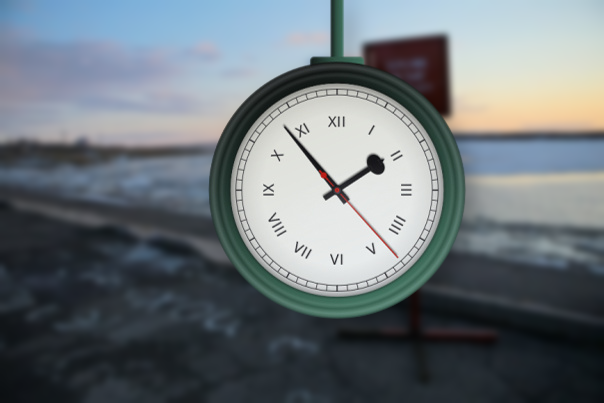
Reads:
{"hour": 1, "minute": 53, "second": 23}
